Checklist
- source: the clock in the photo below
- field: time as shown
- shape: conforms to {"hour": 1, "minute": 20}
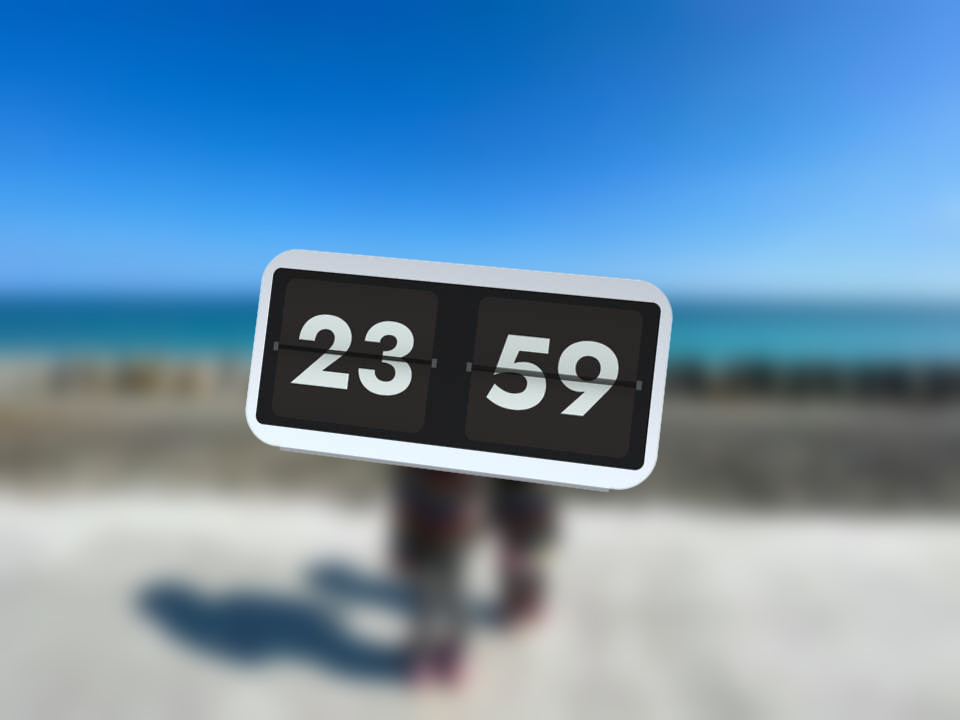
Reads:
{"hour": 23, "minute": 59}
